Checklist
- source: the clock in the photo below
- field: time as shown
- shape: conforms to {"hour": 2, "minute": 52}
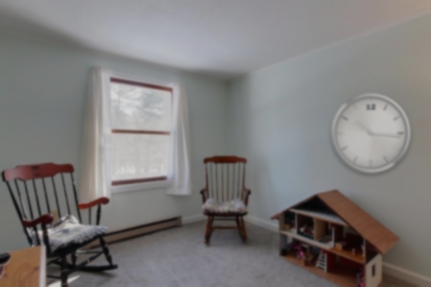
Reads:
{"hour": 10, "minute": 16}
